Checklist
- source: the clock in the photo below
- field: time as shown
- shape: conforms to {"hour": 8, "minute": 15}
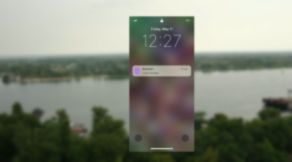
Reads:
{"hour": 12, "minute": 27}
